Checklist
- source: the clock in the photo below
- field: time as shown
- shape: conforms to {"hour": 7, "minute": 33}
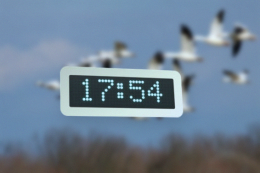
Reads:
{"hour": 17, "minute": 54}
